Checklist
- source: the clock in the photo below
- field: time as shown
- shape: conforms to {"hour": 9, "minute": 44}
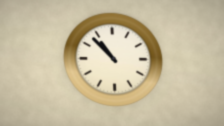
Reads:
{"hour": 10, "minute": 53}
